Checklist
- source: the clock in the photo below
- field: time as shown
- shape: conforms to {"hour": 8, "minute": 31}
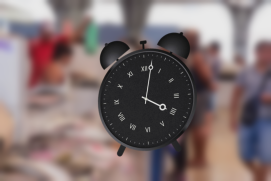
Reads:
{"hour": 4, "minute": 2}
